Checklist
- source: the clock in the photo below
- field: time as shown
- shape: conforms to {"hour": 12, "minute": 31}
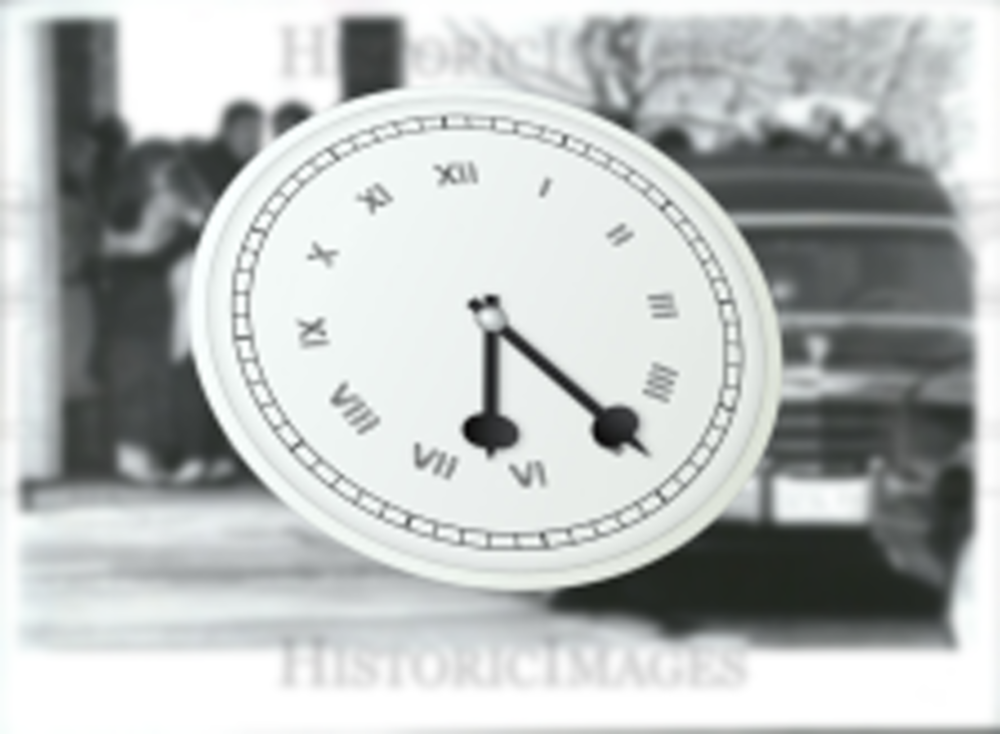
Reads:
{"hour": 6, "minute": 24}
